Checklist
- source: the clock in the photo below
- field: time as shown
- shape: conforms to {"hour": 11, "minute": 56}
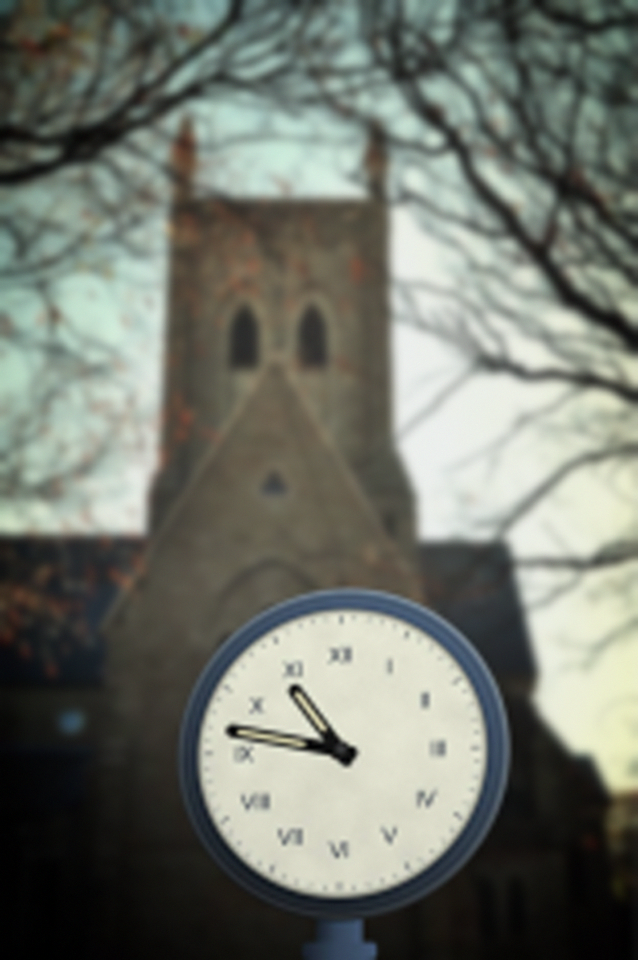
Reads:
{"hour": 10, "minute": 47}
